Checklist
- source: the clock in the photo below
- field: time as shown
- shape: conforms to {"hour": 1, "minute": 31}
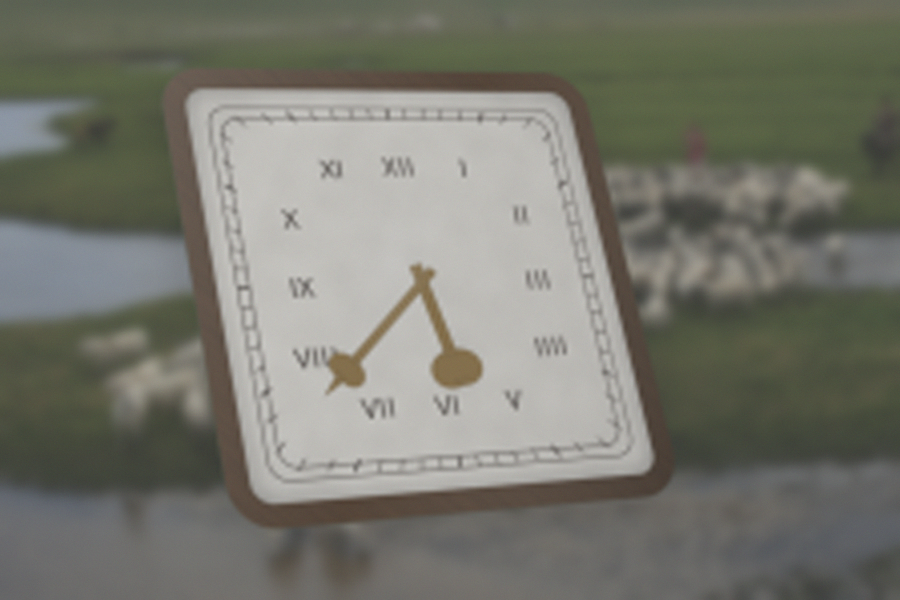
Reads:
{"hour": 5, "minute": 38}
